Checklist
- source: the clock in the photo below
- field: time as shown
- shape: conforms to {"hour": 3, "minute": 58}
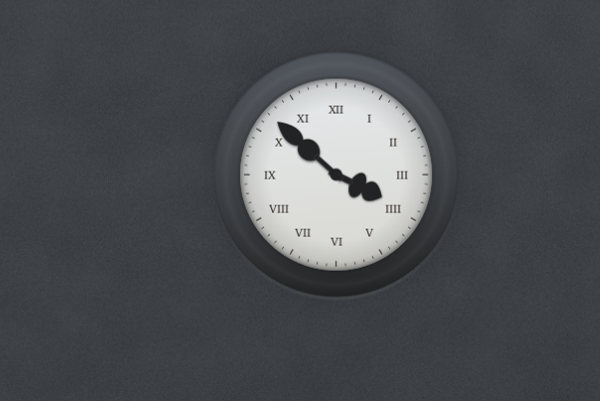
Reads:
{"hour": 3, "minute": 52}
